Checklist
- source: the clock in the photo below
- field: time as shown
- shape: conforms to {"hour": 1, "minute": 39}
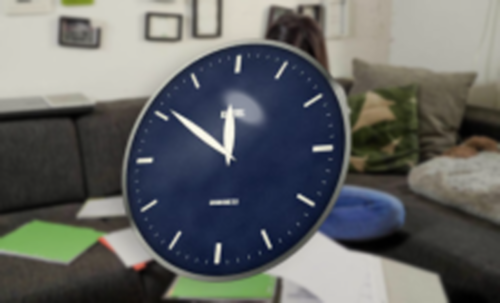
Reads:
{"hour": 11, "minute": 51}
